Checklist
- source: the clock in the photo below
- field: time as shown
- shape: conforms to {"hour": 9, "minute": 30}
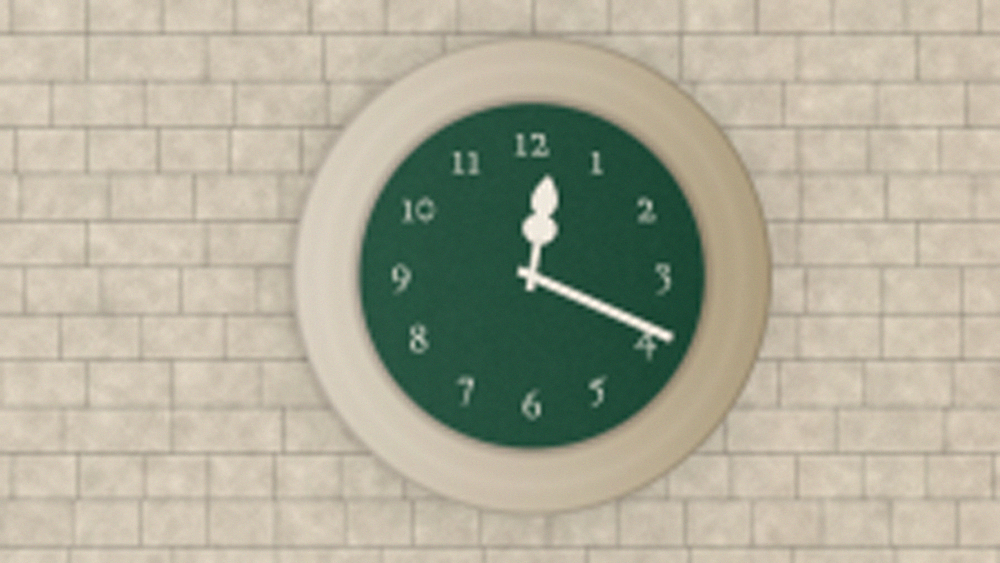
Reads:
{"hour": 12, "minute": 19}
